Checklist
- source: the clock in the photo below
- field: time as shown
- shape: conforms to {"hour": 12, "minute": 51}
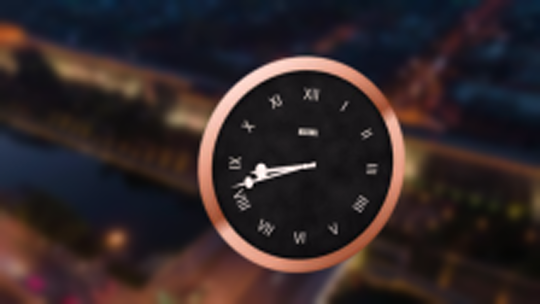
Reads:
{"hour": 8, "minute": 42}
